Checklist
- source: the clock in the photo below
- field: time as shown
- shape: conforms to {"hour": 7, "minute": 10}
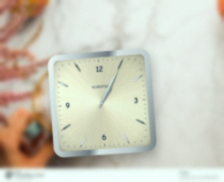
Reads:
{"hour": 1, "minute": 5}
